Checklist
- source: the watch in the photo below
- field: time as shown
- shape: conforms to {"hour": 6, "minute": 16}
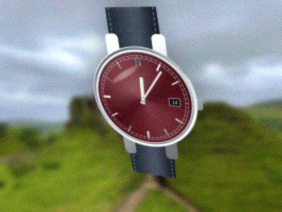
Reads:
{"hour": 12, "minute": 6}
